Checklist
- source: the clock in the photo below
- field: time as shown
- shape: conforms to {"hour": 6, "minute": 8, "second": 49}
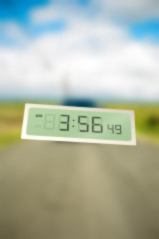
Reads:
{"hour": 3, "minute": 56, "second": 49}
